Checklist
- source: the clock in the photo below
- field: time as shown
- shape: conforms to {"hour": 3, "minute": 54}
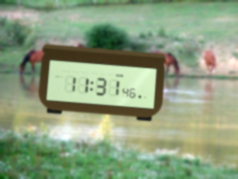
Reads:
{"hour": 11, "minute": 31}
